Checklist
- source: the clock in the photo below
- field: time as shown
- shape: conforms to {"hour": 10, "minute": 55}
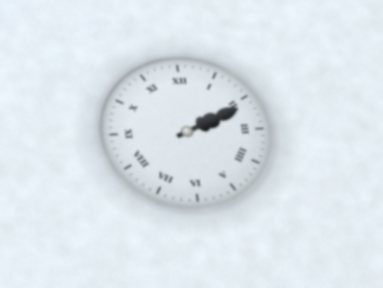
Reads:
{"hour": 2, "minute": 11}
